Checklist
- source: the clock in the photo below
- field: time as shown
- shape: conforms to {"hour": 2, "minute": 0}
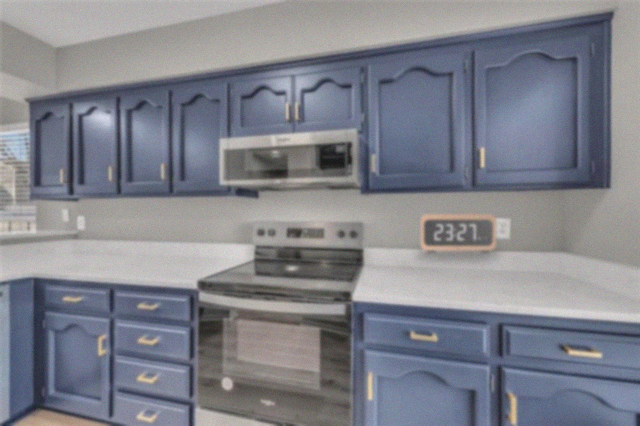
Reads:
{"hour": 23, "minute": 27}
